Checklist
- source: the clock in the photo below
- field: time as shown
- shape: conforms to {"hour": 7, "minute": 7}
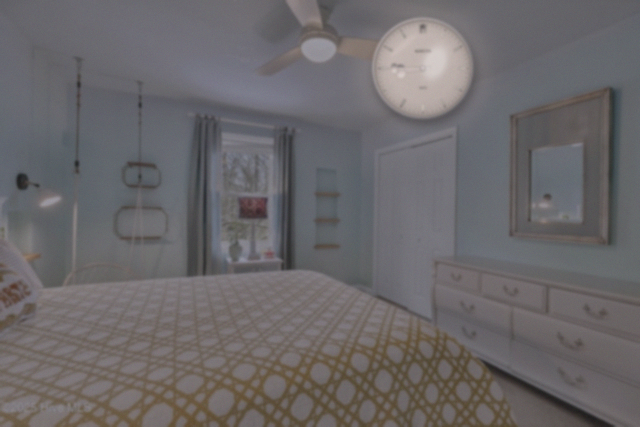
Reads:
{"hour": 8, "minute": 45}
